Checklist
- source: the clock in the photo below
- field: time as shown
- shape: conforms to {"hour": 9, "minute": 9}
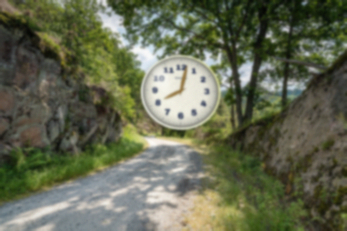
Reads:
{"hour": 8, "minute": 2}
